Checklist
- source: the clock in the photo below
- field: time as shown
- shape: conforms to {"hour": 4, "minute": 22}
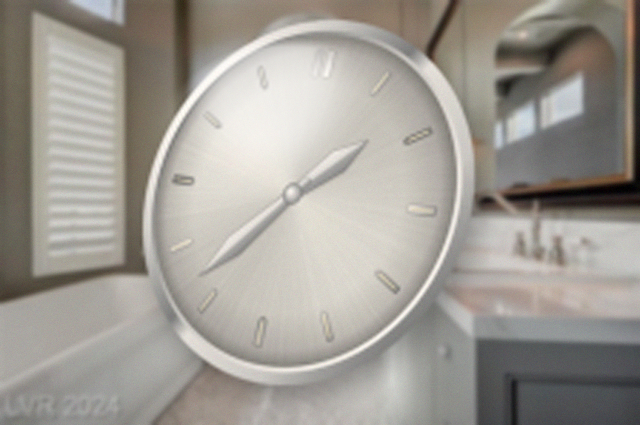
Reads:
{"hour": 1, "minute": 37}
